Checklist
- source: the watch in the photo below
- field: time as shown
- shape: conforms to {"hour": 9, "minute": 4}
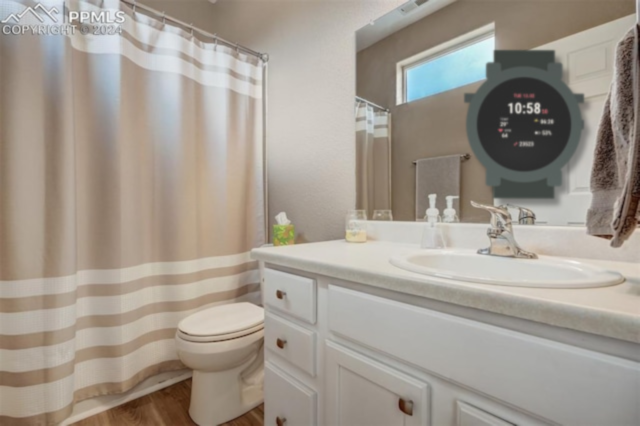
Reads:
{"hour": 10, "minute": 58}
